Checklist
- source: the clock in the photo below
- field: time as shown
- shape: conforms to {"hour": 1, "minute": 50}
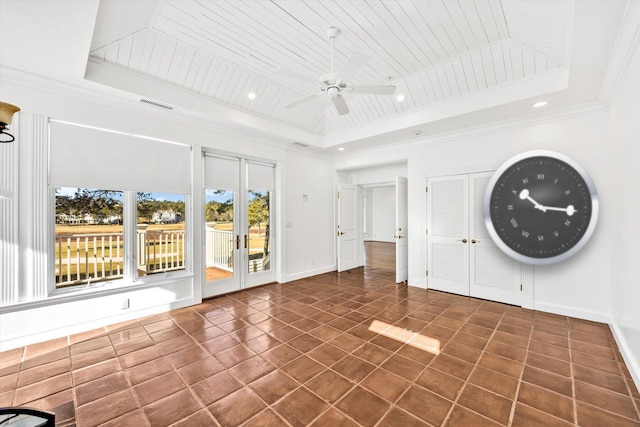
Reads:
{"hour": 10, "minute": 16}
